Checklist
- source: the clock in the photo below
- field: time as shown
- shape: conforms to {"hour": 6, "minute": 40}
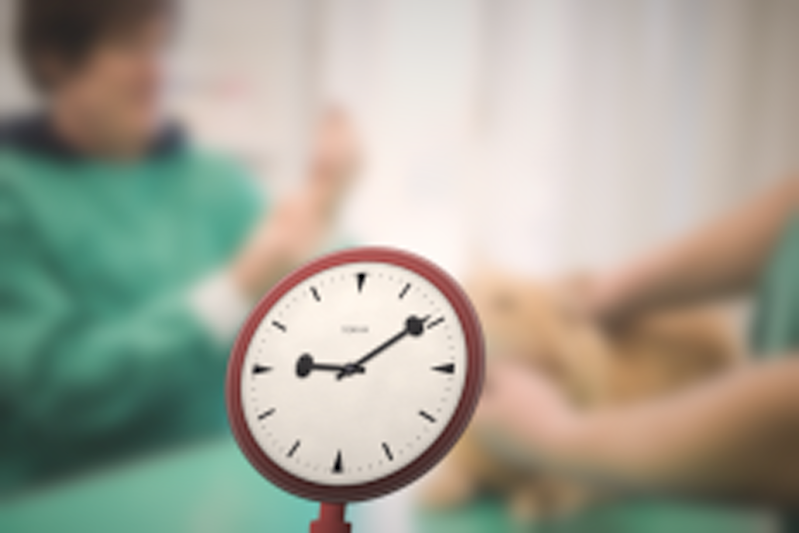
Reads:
{"hour": 9, "minute": 9}
